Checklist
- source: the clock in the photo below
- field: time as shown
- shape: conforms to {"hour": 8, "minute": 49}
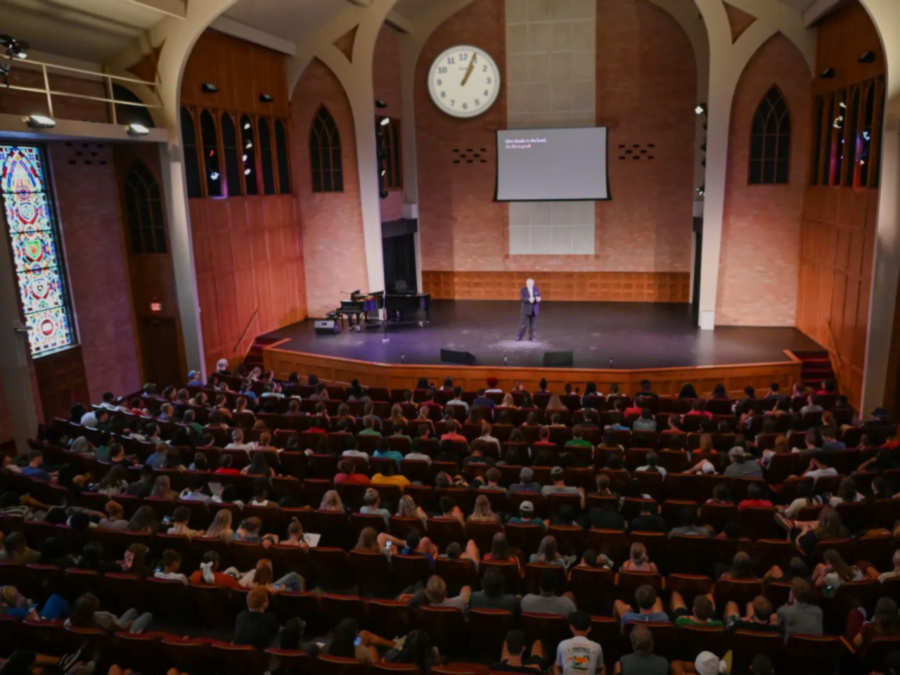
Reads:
{"hour": 1, "minute": 4}
